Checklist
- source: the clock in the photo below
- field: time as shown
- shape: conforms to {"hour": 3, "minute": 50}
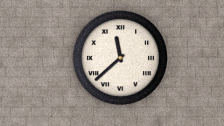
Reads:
{"hour": 11, "minute": 38}
